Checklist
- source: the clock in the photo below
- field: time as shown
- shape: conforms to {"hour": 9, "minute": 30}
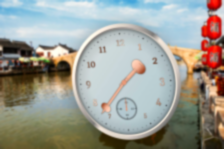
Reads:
{"hour": 1, "minute": 37}
